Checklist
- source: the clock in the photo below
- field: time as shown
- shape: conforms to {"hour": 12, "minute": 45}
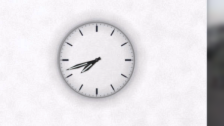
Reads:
{"hour": 7, "minute": 42}
